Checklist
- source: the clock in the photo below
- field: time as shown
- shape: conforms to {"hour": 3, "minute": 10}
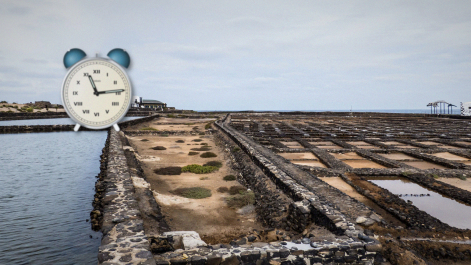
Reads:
{"hour": 11, "minute": 14}
